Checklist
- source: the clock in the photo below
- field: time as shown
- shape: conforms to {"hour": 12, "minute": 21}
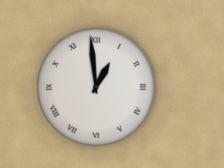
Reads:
{"hour": 12, "minute": 59}
